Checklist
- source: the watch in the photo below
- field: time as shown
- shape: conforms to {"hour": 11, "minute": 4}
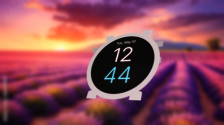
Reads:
{"hour": 12, "minute": 44}
